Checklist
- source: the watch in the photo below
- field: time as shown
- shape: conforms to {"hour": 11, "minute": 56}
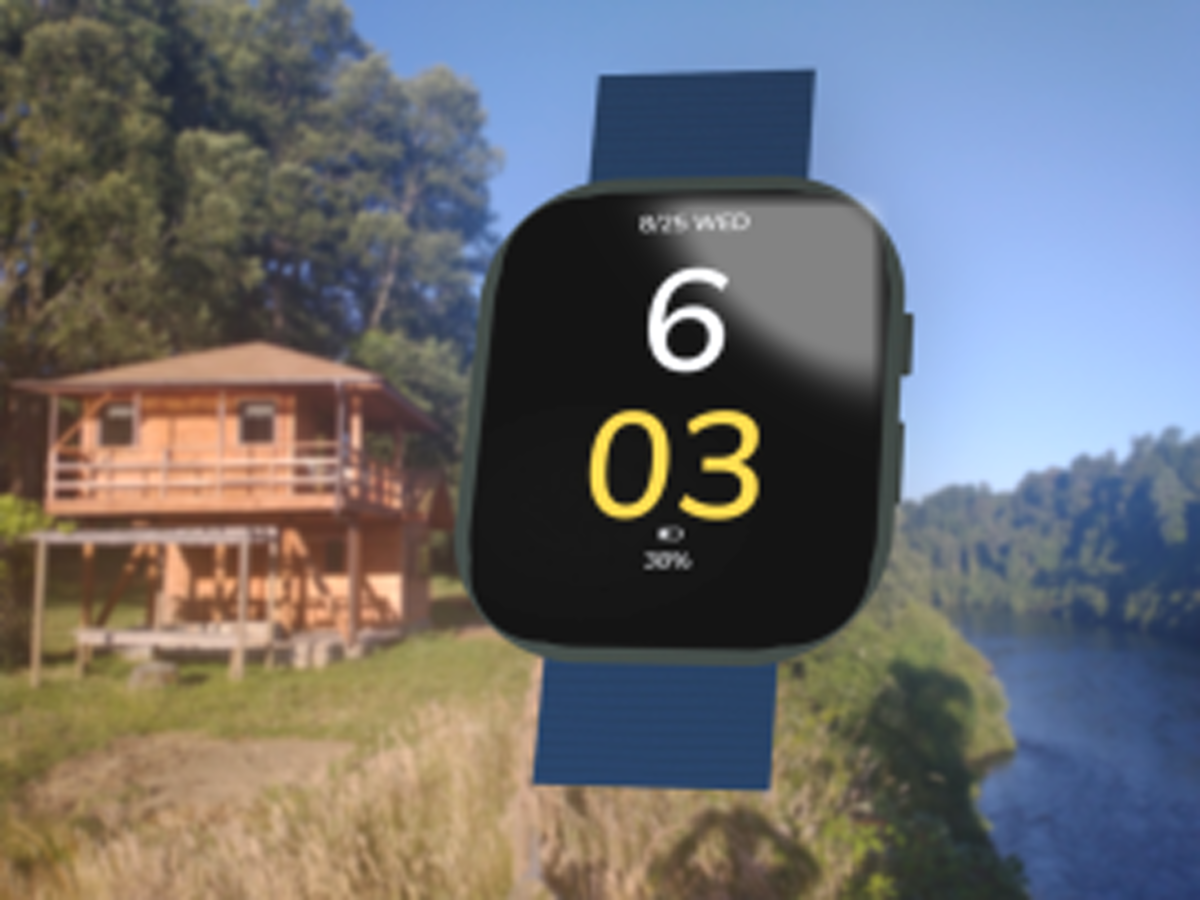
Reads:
{"hour": 6, "minute": 3}
